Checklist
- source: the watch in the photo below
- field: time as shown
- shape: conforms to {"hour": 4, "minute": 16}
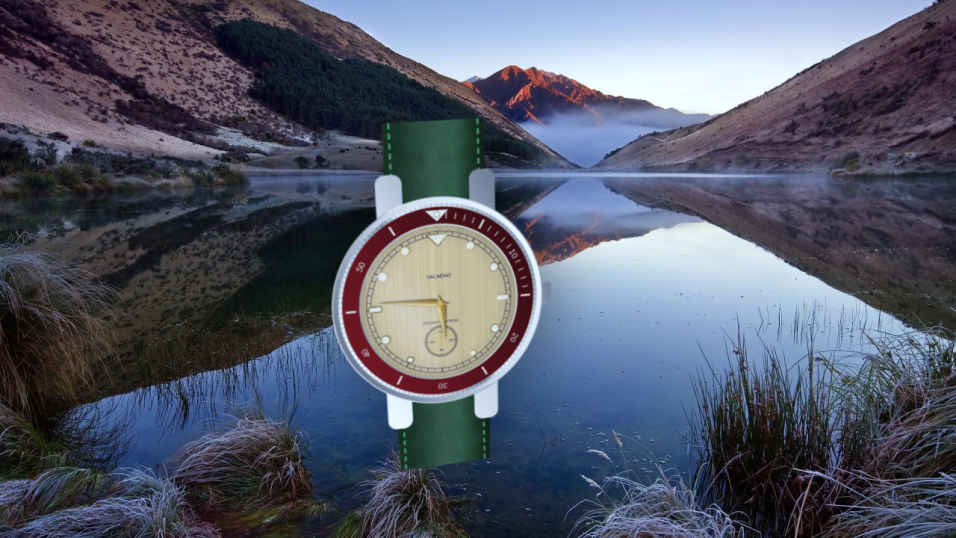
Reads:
{"hour": 5, "minute": 46}
